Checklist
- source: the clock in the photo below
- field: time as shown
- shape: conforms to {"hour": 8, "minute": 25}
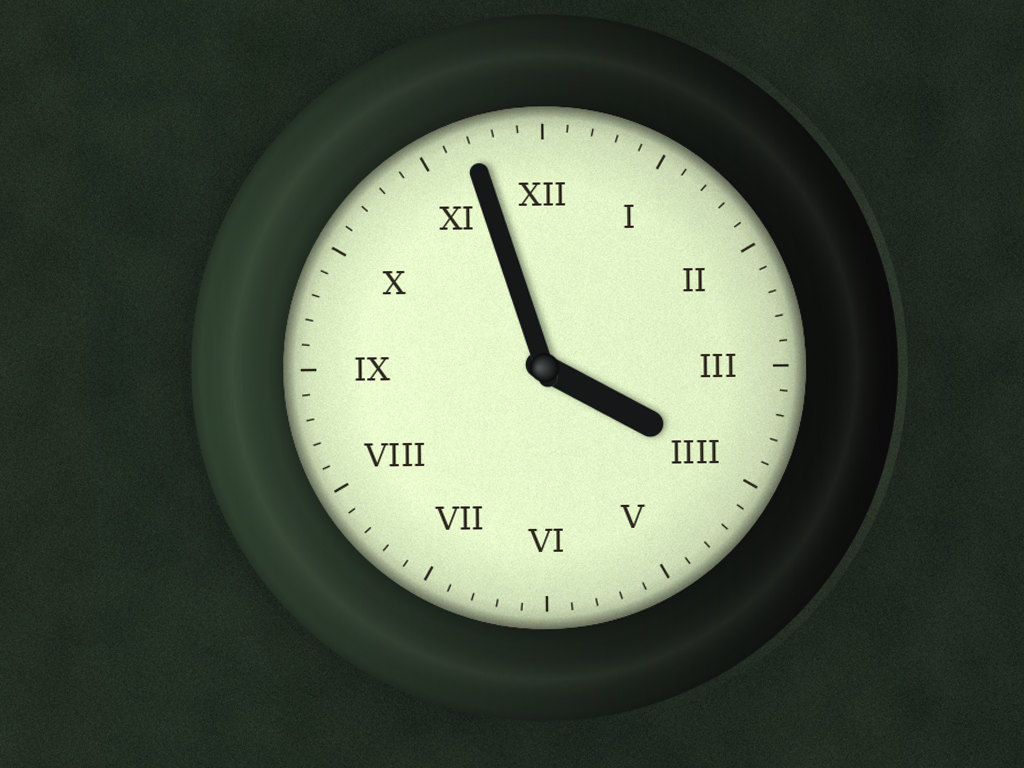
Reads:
{"hour": 3, "minute": 57}
